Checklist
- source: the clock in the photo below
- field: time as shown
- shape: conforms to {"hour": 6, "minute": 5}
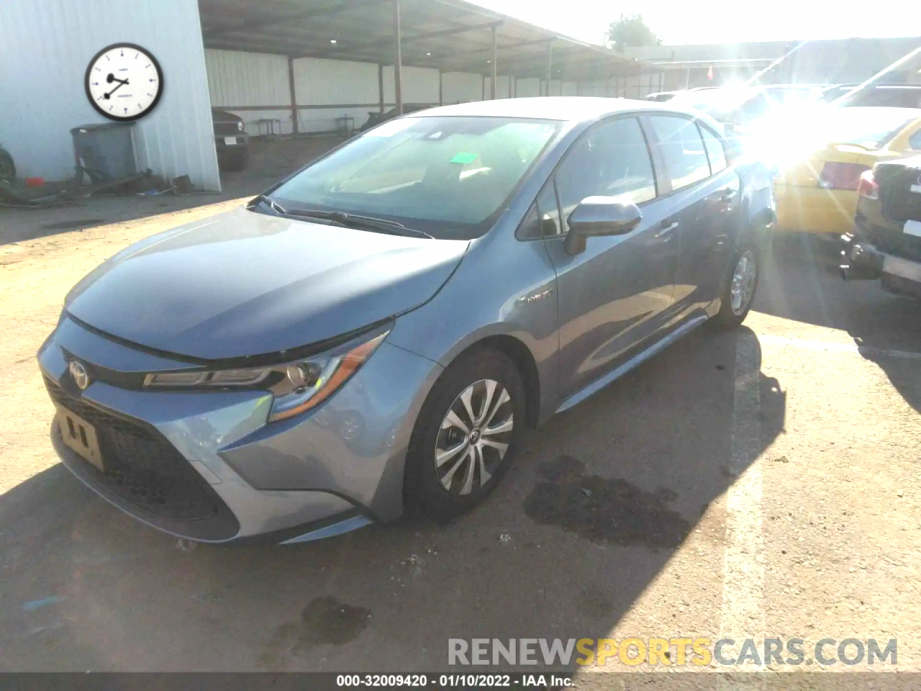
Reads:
{"hour": 9, "minute": 39}
